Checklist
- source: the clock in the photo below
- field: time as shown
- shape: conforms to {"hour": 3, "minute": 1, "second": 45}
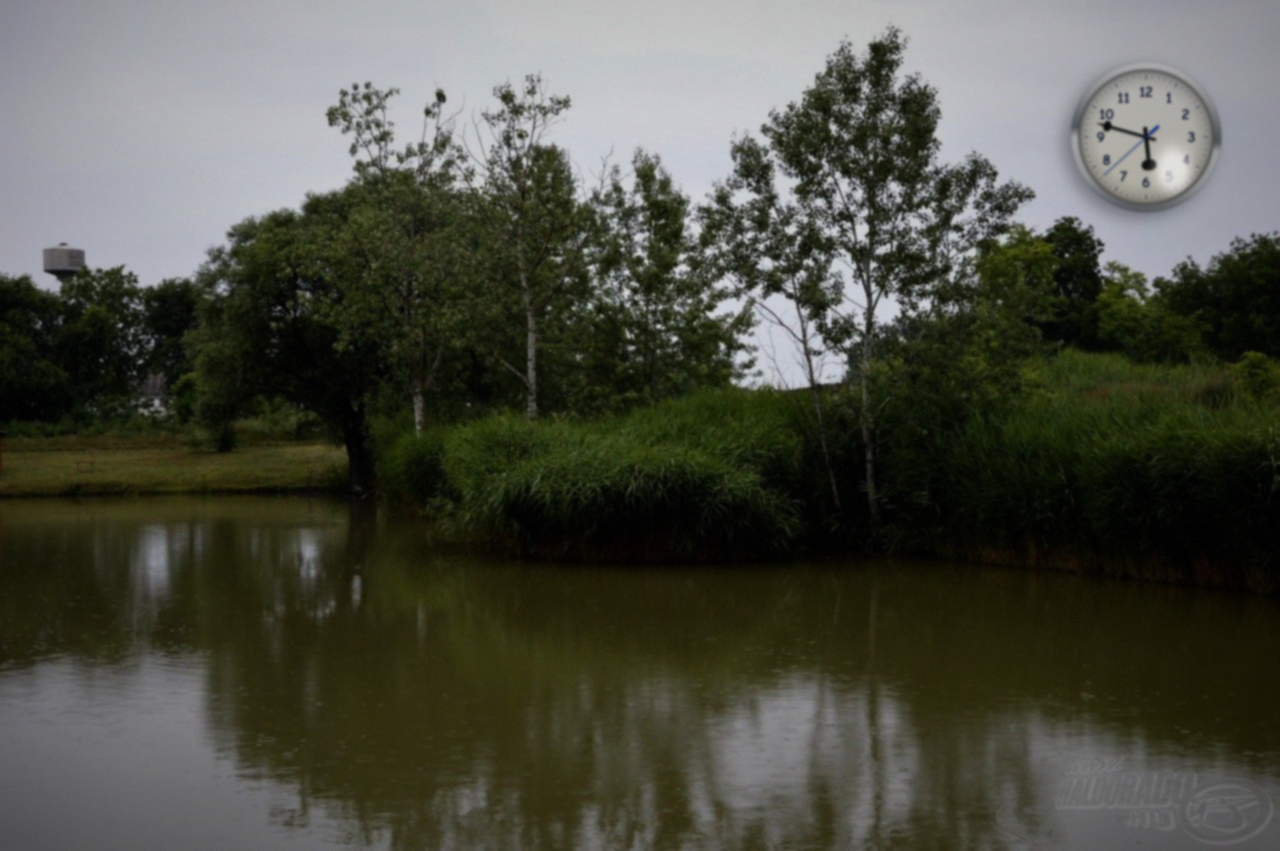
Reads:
{"hour": 5, "minute": 47, "second": 38}
